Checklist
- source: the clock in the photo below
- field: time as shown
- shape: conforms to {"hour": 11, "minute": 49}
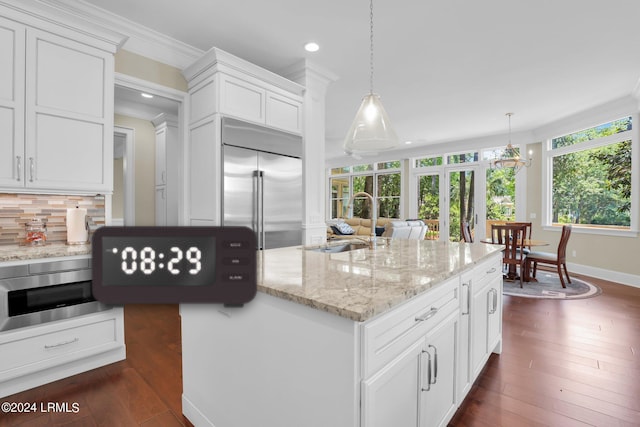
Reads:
{"hour": 8, "minute": 29}
